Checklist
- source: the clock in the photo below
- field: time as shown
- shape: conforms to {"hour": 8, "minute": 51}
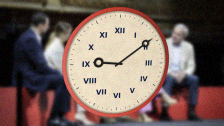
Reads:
{"hour": 9, "minute": 9}
